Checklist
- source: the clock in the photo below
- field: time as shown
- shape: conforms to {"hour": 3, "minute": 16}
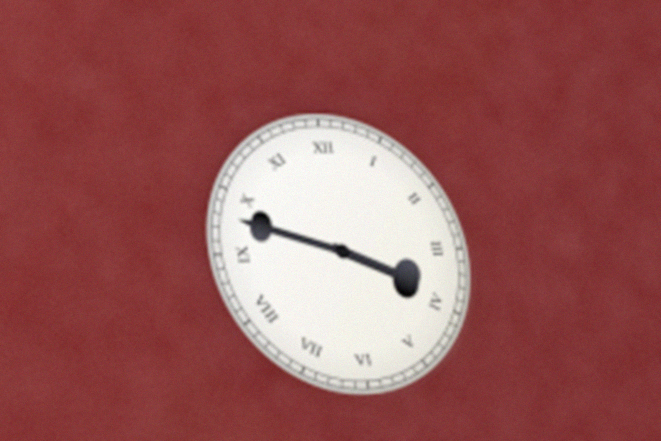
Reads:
{"hour": 3, "minute": 48}
